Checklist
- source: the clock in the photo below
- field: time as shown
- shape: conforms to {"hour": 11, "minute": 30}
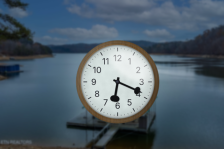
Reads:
{"hour": 6, "minute": 19}
